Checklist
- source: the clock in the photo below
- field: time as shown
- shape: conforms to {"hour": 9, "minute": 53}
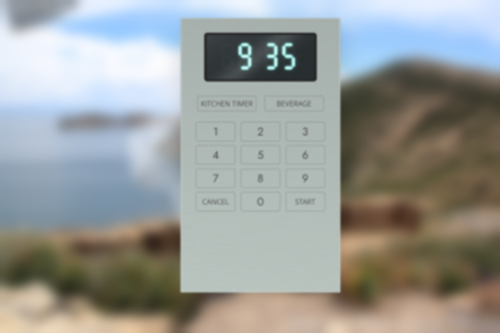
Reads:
{"hour": 9, "minute": 35}
